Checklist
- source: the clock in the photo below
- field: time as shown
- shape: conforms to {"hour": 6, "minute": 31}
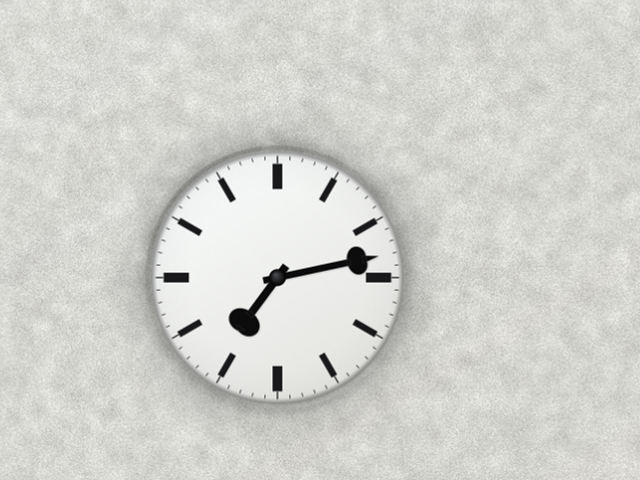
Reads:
{"hour": 7, "minute": 13}
